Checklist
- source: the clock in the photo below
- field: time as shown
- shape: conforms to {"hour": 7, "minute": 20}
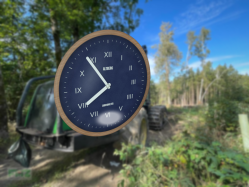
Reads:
{"hour": 7, "minute": 54}
